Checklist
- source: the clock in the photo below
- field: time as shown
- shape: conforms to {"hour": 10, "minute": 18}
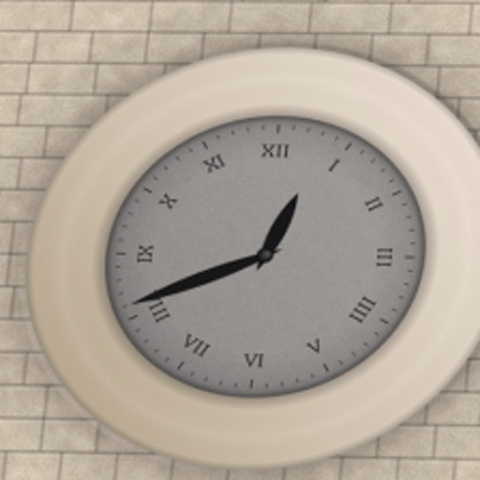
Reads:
{"hour": 12, "minute": 41}
